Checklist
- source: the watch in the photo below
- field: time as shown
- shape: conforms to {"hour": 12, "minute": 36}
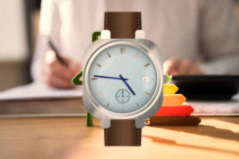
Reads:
{"hour": 4, "minute": 46}
